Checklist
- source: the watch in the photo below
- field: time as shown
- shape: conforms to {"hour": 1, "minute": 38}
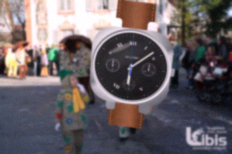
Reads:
{"hour": 6, "minute": 8}
